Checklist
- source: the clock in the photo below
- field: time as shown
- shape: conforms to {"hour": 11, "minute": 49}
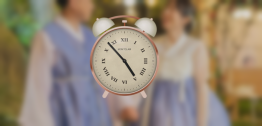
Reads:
{"hour": 4, "minute": 53}
